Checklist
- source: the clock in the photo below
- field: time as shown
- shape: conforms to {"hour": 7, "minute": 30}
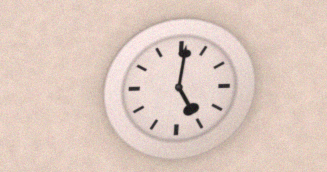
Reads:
{"hour": 5, "minute": 1}
